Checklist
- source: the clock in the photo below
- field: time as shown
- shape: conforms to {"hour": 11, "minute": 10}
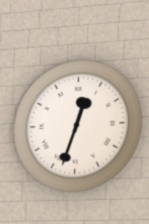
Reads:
{"hour": 12, "minute": 33}
